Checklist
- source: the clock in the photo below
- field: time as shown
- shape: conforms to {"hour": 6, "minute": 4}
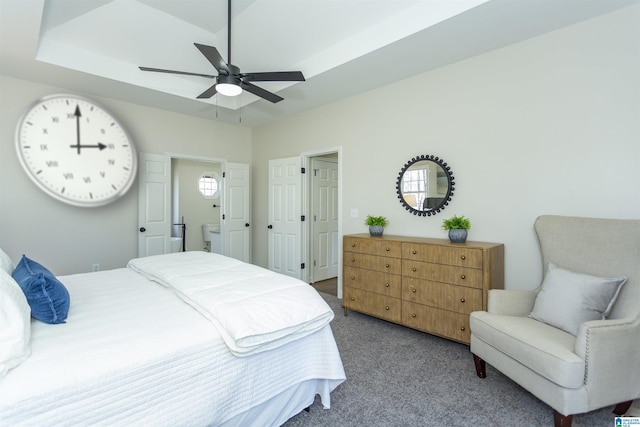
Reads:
{"hour": 3, "minute": 2}
